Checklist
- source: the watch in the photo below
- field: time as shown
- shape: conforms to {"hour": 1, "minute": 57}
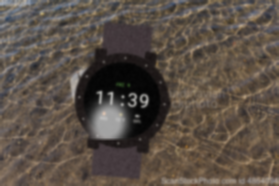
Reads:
{"hour": 11, "minute": 39}
